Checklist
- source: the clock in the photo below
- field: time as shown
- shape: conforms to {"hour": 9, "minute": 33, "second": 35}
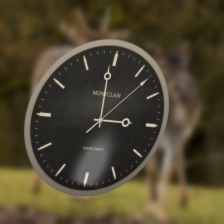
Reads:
{"hour": 2, "minute": 59, "second": 7}
